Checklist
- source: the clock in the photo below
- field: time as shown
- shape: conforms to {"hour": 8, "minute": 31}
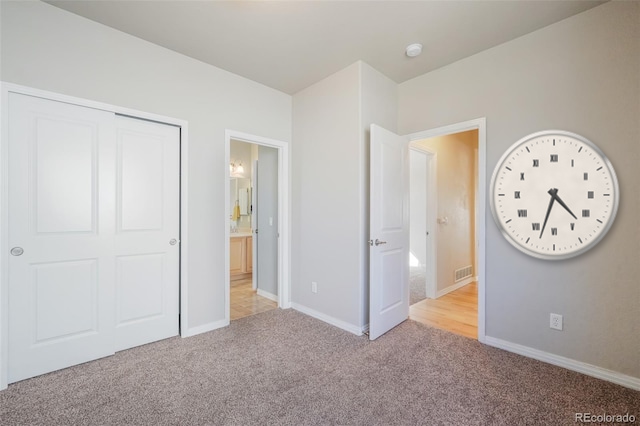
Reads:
{"hour": 4, "minute": 33}
